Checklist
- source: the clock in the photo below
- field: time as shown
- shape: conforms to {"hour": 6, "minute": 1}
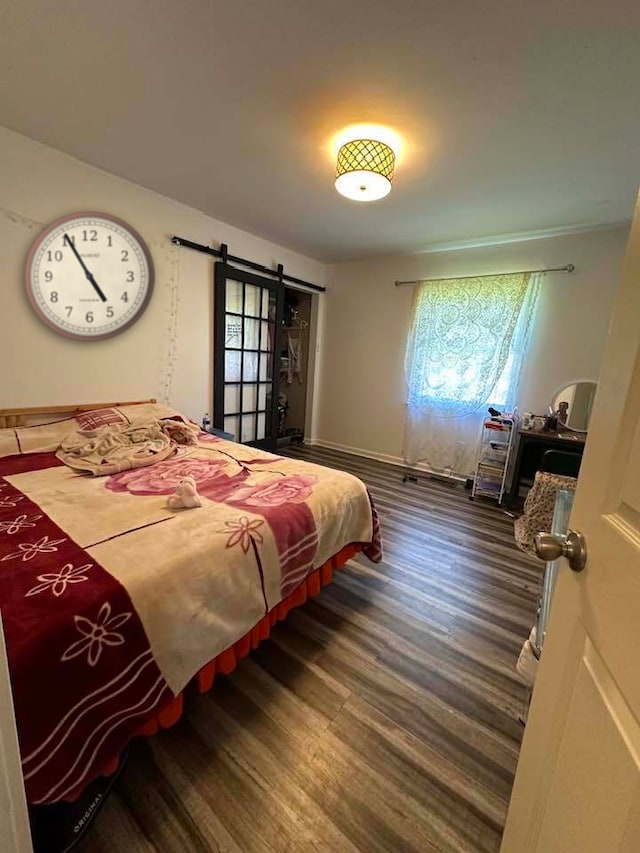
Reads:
{"hour": 4, "minute": 55}
